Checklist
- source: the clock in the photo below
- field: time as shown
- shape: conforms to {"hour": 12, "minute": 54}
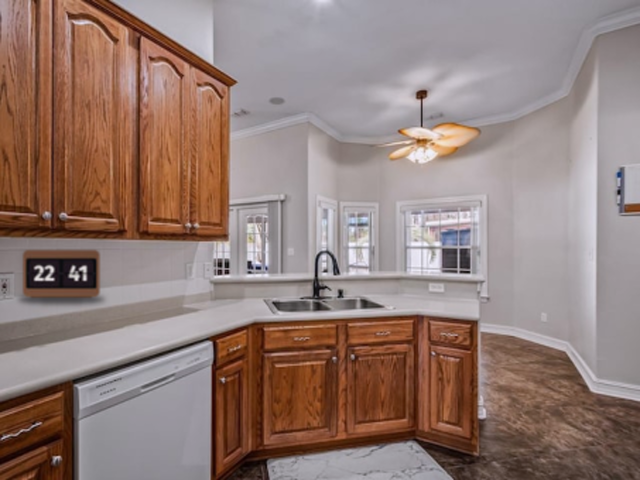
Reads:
{"hour": 22, "minute": 41}
